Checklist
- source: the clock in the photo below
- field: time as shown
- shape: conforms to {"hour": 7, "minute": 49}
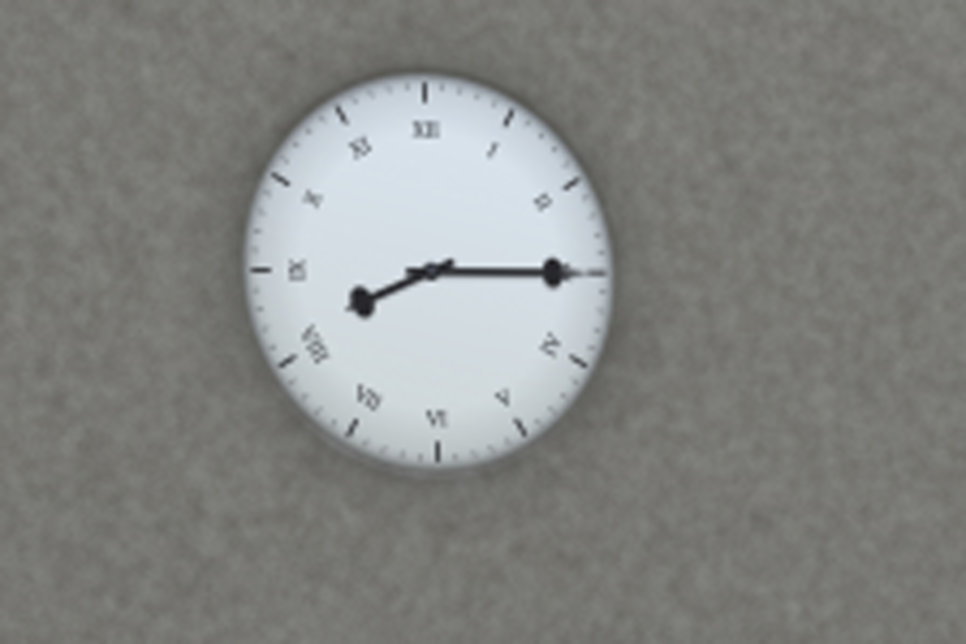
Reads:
{"hour": 8, "minute": 15}
